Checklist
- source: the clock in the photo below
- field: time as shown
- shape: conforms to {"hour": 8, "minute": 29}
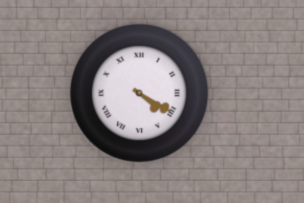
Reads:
{"hour": 4, "minute": 20}
